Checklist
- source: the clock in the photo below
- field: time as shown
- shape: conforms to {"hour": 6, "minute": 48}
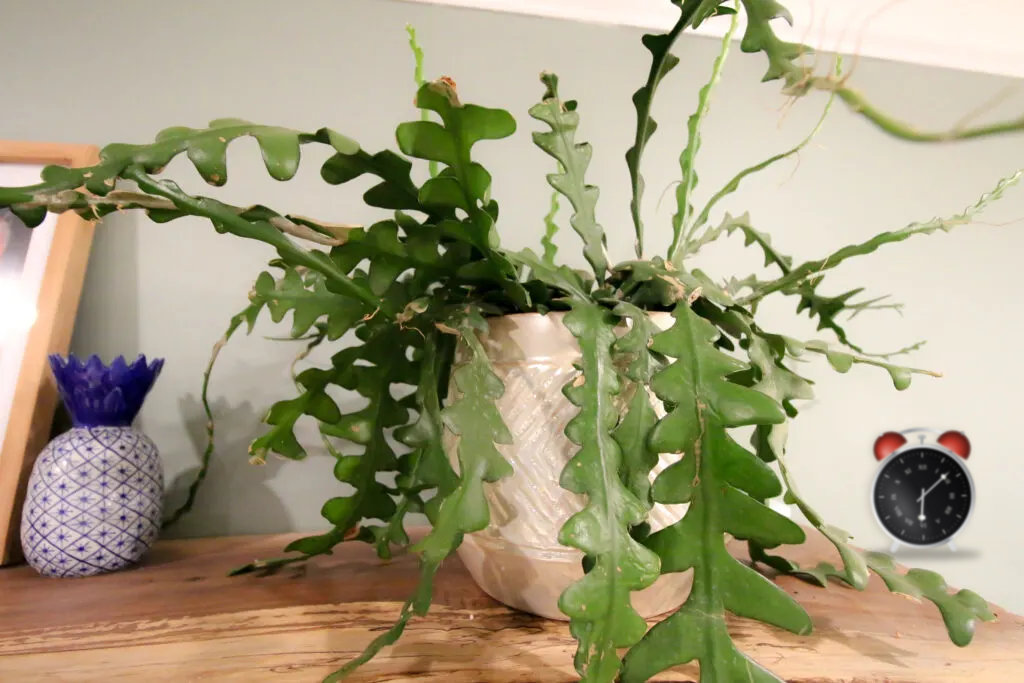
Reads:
{"hour": 6, "minute": 8}
